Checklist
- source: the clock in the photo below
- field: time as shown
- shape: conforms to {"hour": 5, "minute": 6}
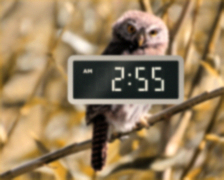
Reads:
{"hour": 2, "minute": 55}
